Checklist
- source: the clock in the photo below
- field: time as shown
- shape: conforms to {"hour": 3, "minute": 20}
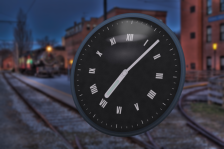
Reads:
{"hour": 7, "minute": 7}
